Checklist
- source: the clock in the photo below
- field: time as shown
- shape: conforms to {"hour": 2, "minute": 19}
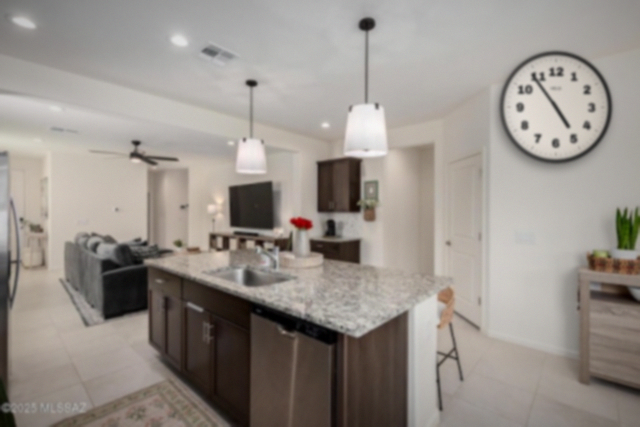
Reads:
{"hour": 4, "minute": 54}
